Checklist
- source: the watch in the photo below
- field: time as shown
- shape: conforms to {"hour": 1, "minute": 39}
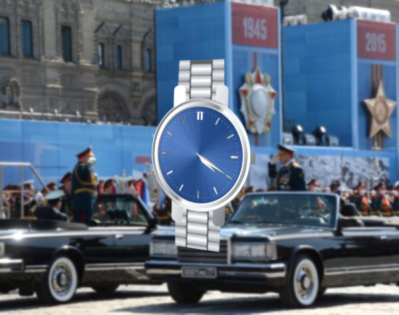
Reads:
{"hour": 4, "minute": 20}
